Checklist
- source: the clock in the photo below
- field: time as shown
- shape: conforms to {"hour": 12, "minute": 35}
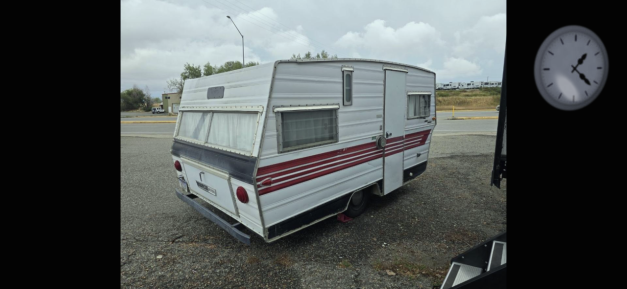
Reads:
{"hour": 1, "minute": 22}
